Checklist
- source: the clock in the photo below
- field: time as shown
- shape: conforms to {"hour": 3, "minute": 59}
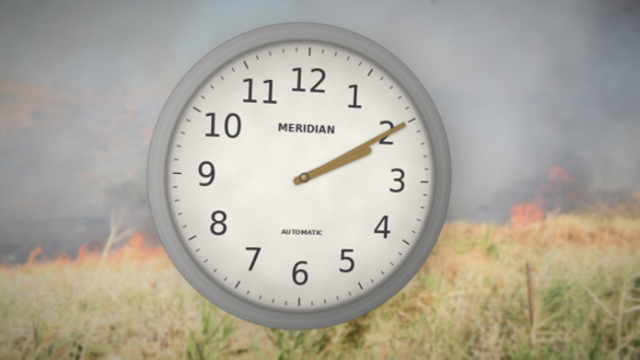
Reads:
{"hour": 2, "minute": 10}
